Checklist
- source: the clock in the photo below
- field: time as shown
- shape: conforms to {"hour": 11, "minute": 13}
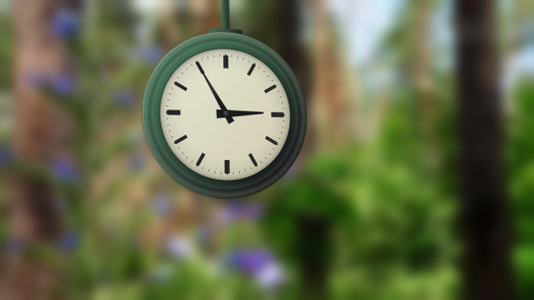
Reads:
{"hour": 2, "minute": 55}
